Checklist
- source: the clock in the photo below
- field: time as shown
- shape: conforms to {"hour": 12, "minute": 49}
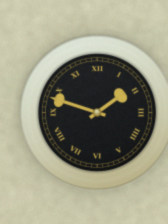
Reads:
{"hour": 1, "minute": 48}
